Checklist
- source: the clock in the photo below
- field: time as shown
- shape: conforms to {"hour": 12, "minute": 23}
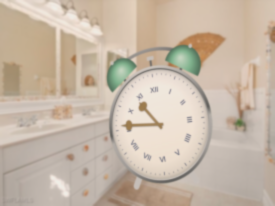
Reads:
{"hour": 10, "minute": 46}
